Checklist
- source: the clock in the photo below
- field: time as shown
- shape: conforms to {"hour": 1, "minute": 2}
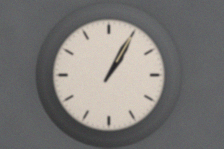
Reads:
{"hour": 1, "minute": 5}
